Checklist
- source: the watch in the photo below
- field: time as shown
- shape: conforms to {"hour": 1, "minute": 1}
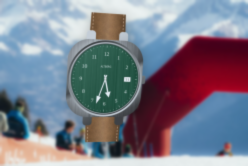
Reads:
{"hour": 5, "minute": 33}
